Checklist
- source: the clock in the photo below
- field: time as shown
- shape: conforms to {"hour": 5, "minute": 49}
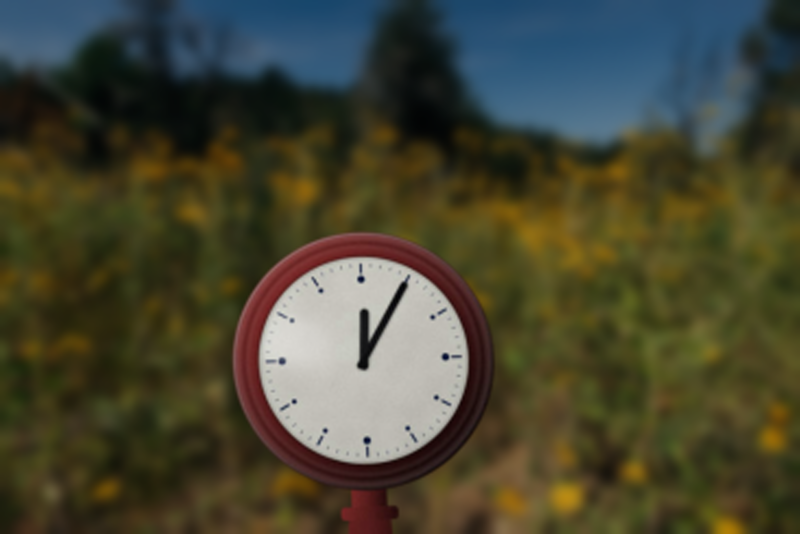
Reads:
{"hour": 12, "minute": 5}
